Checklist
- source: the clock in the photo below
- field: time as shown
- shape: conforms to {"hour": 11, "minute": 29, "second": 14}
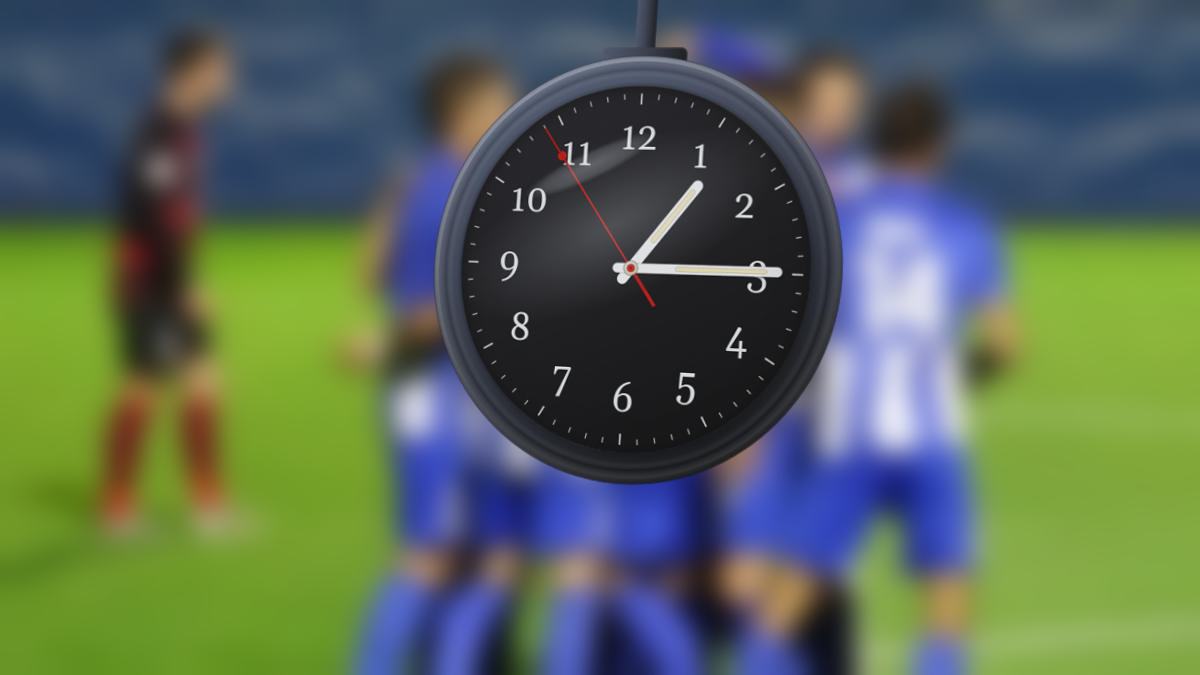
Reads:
{"hour": 1, "minute": 14, "second": 54}
